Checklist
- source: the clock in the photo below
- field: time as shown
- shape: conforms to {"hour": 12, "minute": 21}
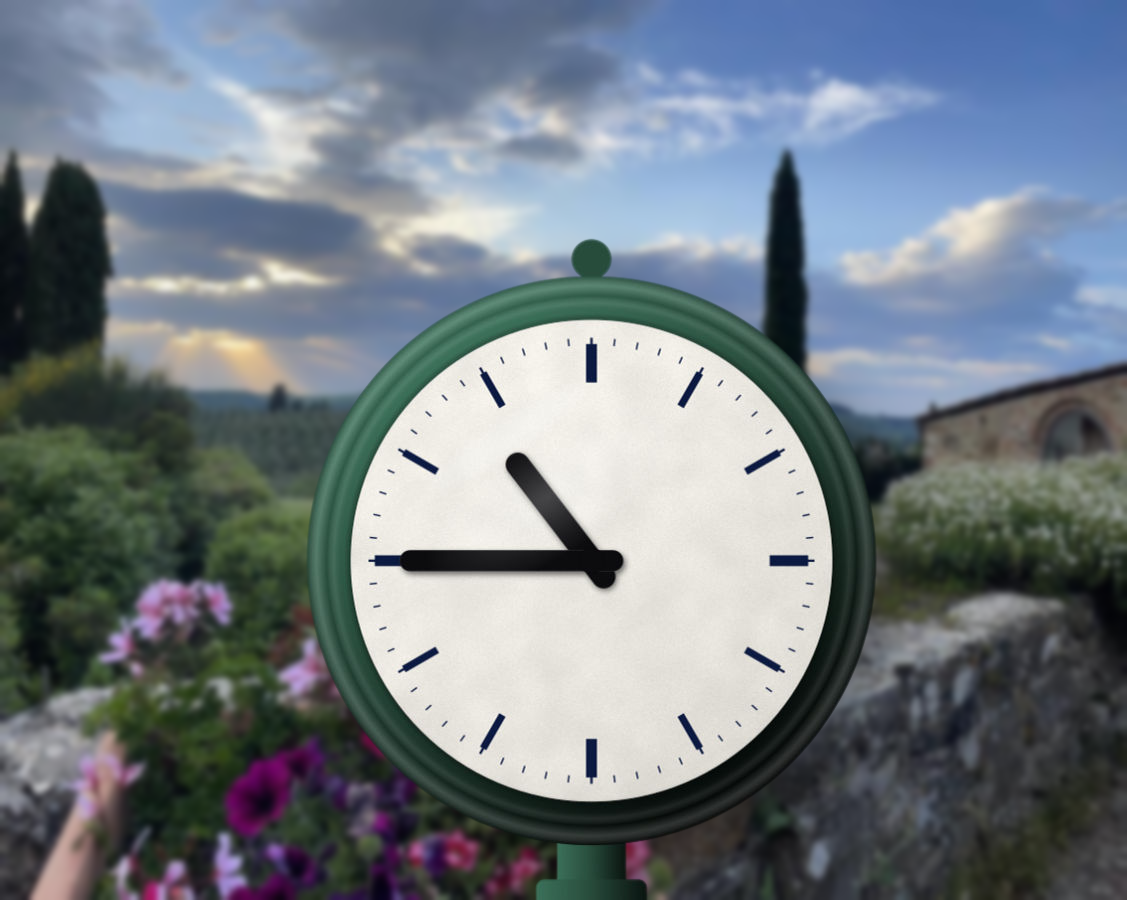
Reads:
{"hour": 10, "minute": 45}
